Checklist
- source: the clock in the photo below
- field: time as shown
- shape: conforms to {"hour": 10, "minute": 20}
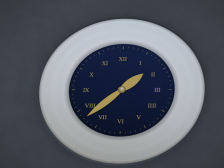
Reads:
{"hour": 1, "minute": 38}
